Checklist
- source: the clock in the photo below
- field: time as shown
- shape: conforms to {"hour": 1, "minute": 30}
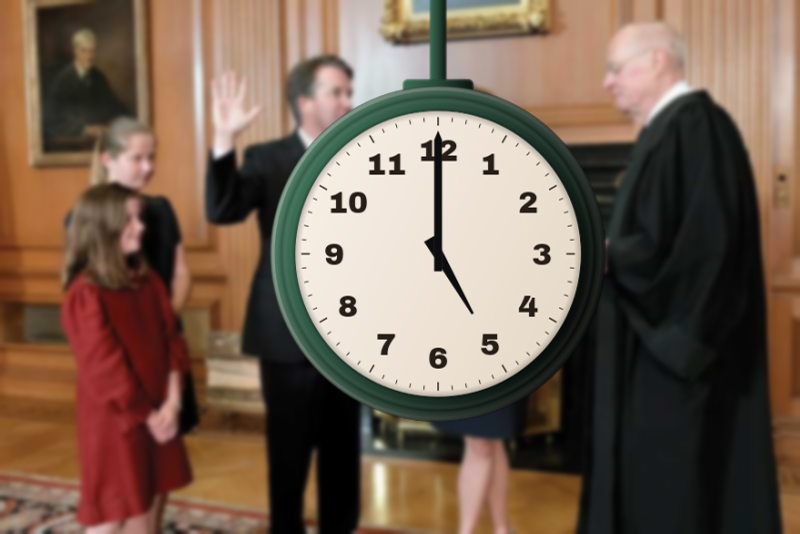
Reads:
{"hour": 5, "minute": 0}
